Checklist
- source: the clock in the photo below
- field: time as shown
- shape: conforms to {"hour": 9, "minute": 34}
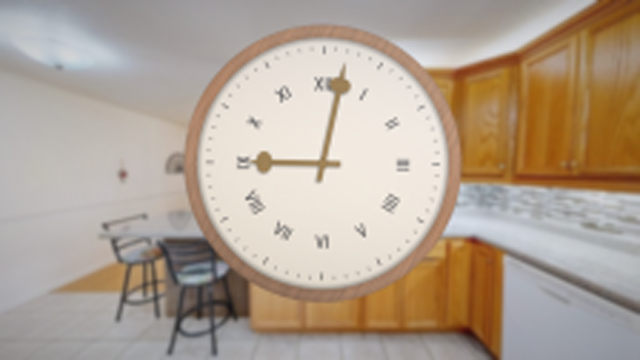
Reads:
{"hour": 9, "minute": 2}
